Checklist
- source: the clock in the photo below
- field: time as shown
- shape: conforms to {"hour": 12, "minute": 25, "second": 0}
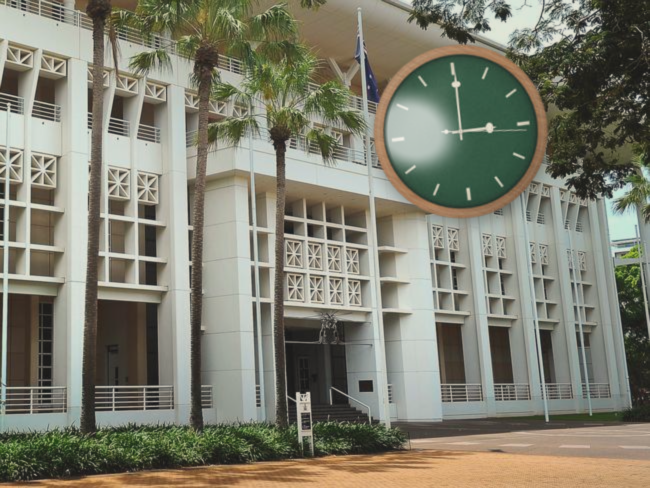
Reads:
{"hour": 3, "minute": 0, "second": 16}
